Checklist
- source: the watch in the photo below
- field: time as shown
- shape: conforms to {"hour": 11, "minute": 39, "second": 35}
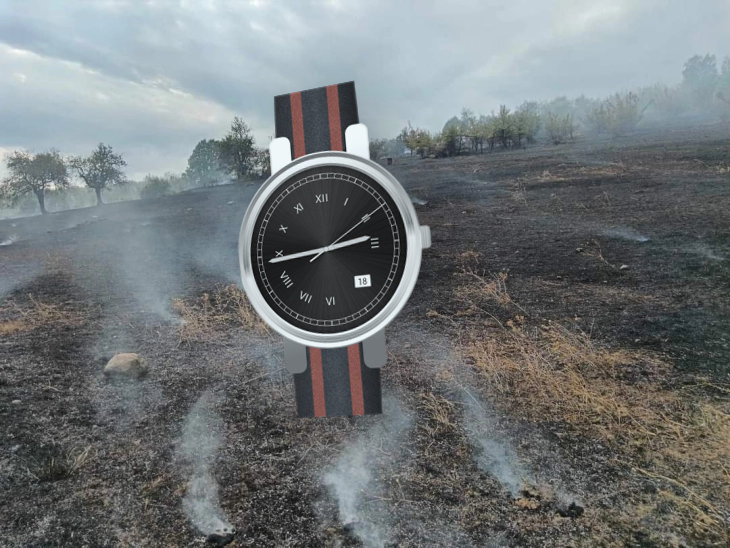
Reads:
{"hour": 2, "minute": 44, "second": 10}
